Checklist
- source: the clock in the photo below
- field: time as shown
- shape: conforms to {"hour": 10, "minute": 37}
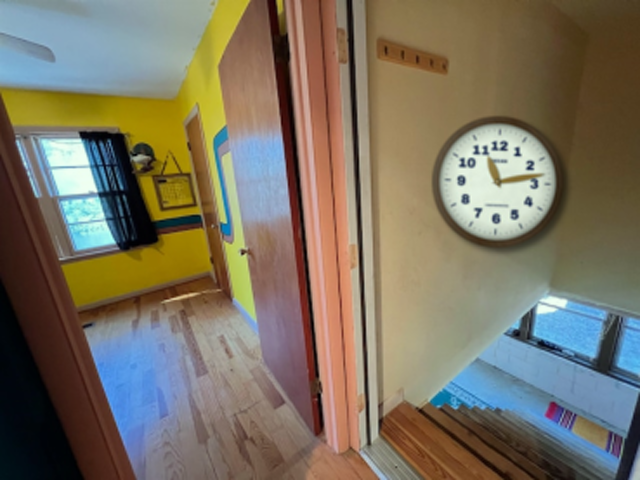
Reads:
{"hour": 11, "minute": 13}
